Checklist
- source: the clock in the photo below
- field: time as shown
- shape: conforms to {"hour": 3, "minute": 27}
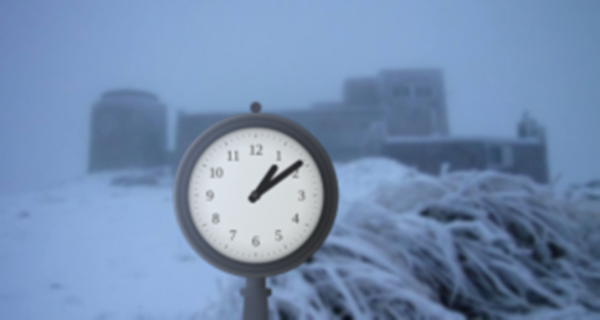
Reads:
{"hour": 1, "minute": 9}
